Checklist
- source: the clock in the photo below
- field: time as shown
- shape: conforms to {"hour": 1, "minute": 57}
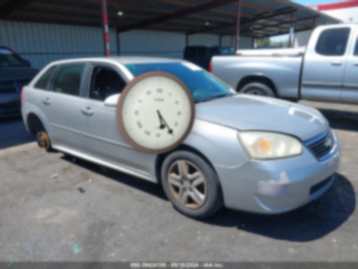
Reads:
{"hour": 5, "minute": 24}
